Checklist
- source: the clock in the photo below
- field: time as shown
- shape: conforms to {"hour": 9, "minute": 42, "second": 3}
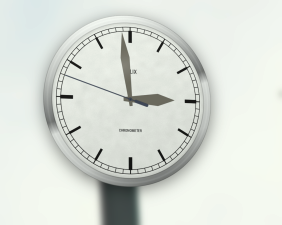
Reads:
{"hour": 2, "minute": 58, "second": 48}
